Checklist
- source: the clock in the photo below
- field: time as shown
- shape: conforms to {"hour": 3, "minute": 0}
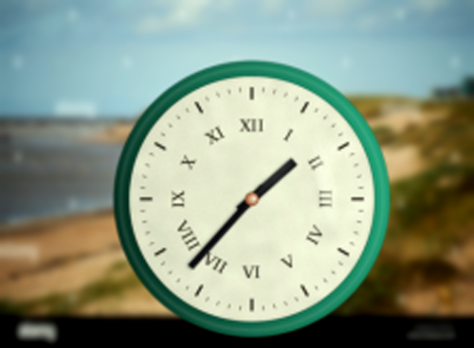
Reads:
{"hour": 1, "minute": 37}
